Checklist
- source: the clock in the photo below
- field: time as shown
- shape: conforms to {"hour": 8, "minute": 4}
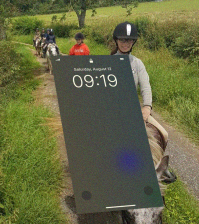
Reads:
{"hour": 9, "minute": 19}
